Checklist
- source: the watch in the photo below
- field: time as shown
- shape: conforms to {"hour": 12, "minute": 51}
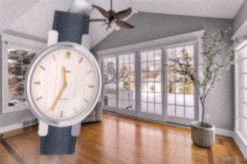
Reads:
{"hour": 11, "minute": 34}
